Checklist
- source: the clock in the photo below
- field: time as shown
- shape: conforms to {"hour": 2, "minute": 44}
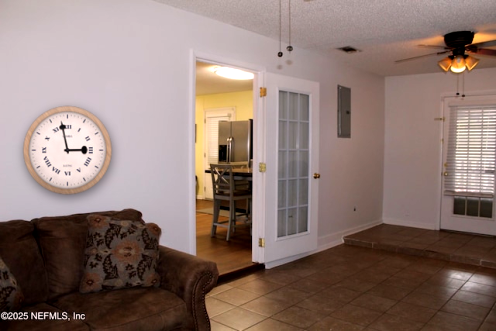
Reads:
{"hour": 2, "minute": 58}
